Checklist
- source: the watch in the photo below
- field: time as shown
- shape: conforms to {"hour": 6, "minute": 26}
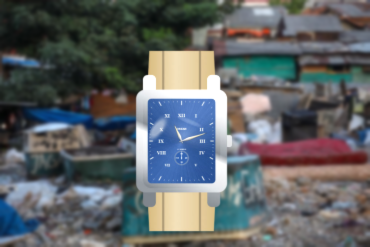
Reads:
{"hour": 11, "minute": 12}
